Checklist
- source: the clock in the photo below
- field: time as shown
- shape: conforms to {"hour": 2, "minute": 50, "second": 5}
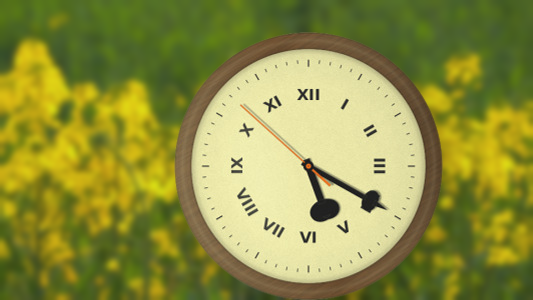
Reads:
{"hour": 5, "minute": 19, "second": 52}
